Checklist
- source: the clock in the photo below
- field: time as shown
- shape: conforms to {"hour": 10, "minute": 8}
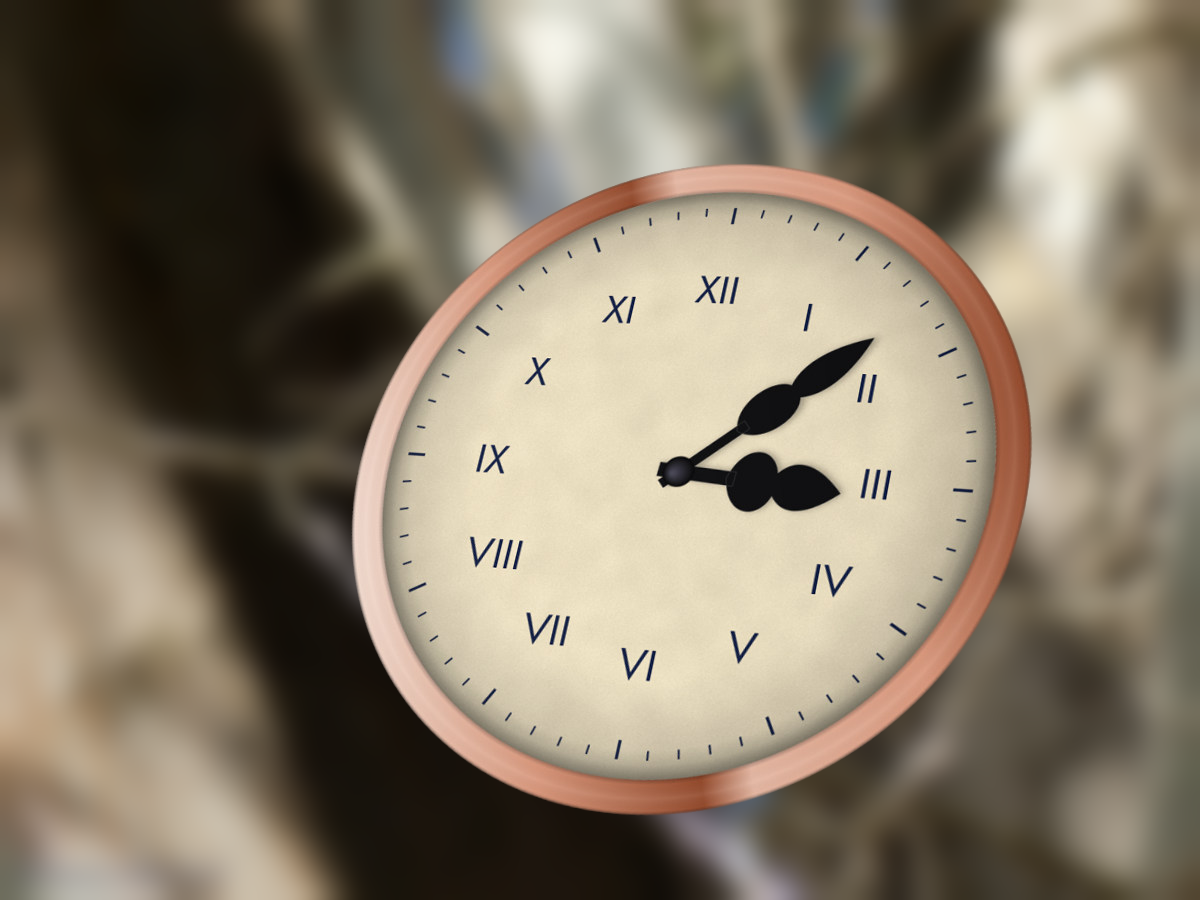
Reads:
{"hour": 3, "minute": 8}
